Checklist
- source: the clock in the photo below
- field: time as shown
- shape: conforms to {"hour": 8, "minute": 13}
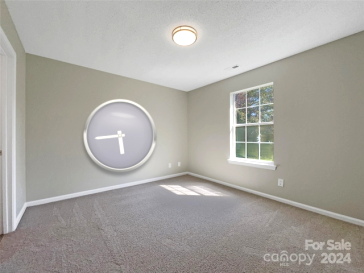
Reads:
{"hour": 5, "minute": 44}
